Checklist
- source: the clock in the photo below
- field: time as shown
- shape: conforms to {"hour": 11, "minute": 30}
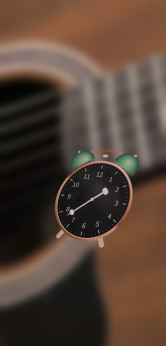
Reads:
{"hour": 1, "minute": 38}
